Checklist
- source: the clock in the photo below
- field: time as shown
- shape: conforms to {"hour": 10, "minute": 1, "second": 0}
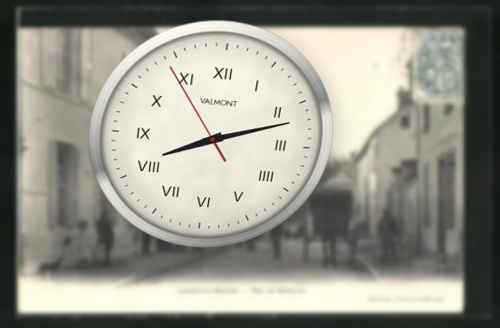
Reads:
{"hour": 8, "minute": 11, "second": 54}
